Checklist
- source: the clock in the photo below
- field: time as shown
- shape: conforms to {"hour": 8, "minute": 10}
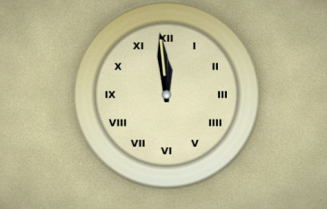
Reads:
{"hour": 11, "minute": 59}
